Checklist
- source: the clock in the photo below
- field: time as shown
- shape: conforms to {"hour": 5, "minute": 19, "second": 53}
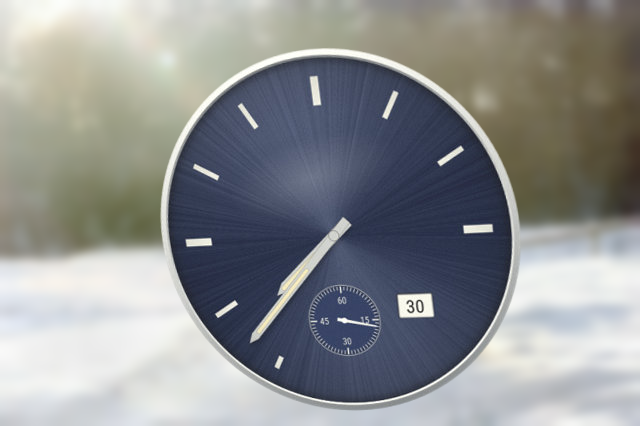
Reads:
{"hour": 7, "minute": 37, "second": 17}
